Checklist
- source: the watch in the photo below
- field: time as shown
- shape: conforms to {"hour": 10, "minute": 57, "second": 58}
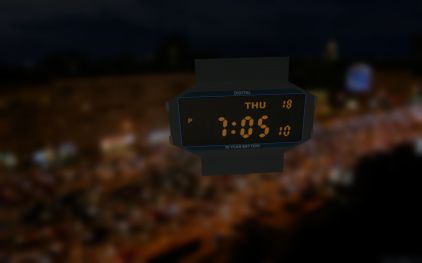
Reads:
{"hour": 7, "minute": 5, "second": 10}
